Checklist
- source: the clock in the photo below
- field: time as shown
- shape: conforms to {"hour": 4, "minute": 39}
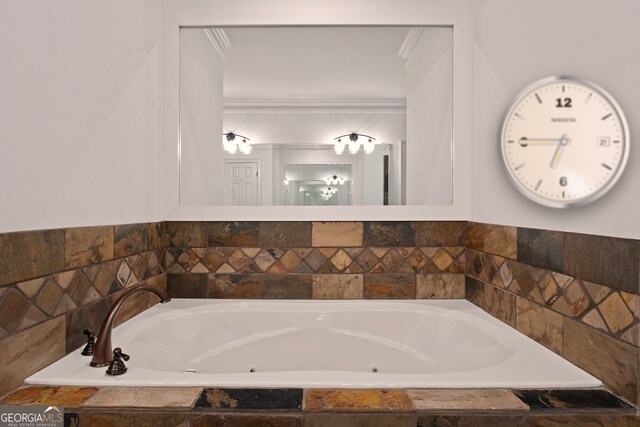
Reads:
{"hour": 6, "minute": 45}
